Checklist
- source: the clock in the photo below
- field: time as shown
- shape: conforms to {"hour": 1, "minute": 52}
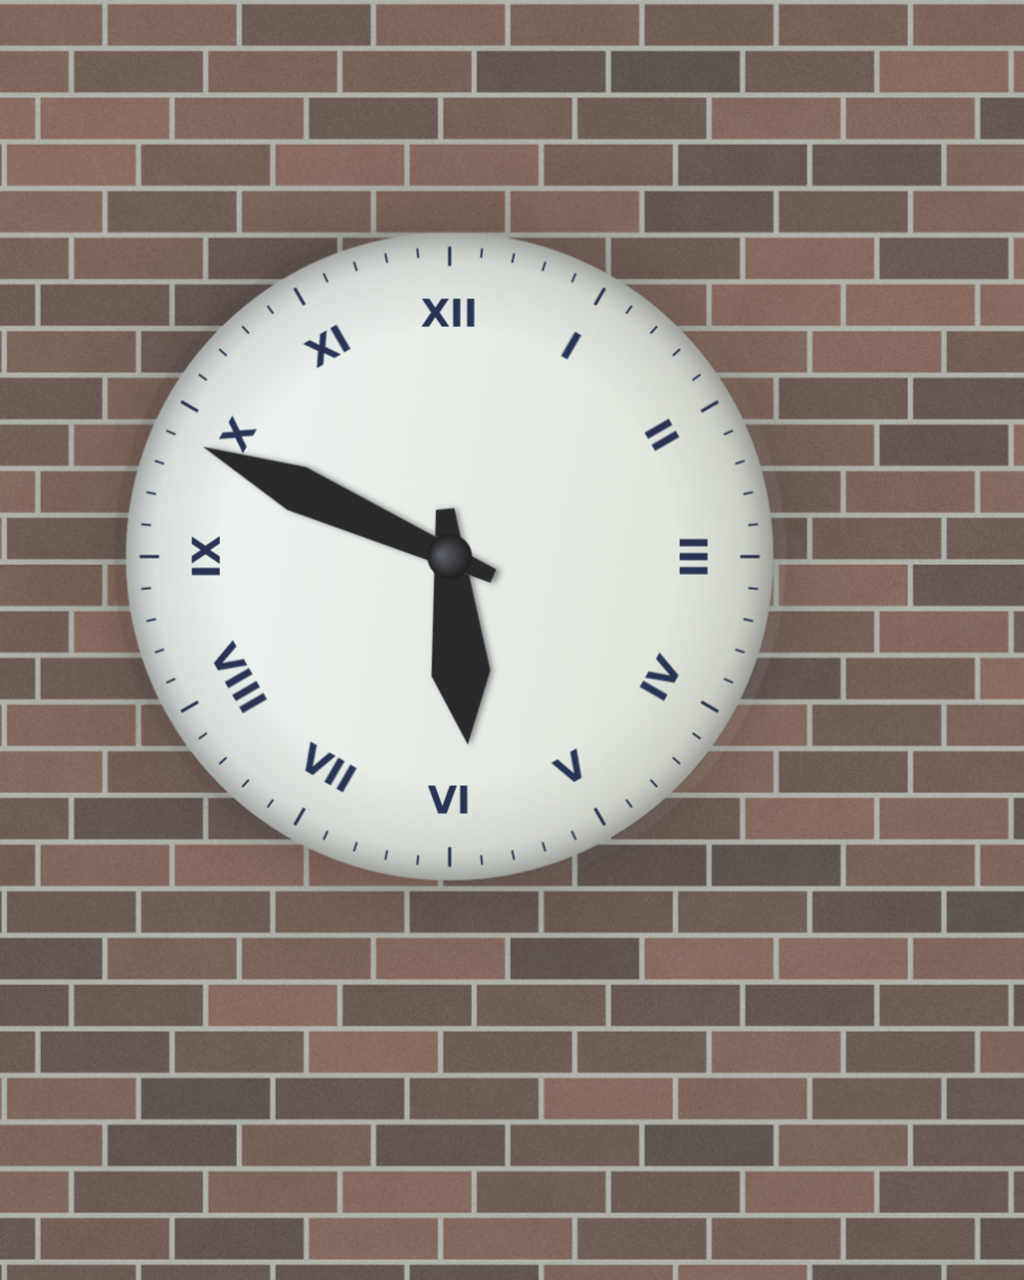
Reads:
{"hour": 5, "minute": 49}
